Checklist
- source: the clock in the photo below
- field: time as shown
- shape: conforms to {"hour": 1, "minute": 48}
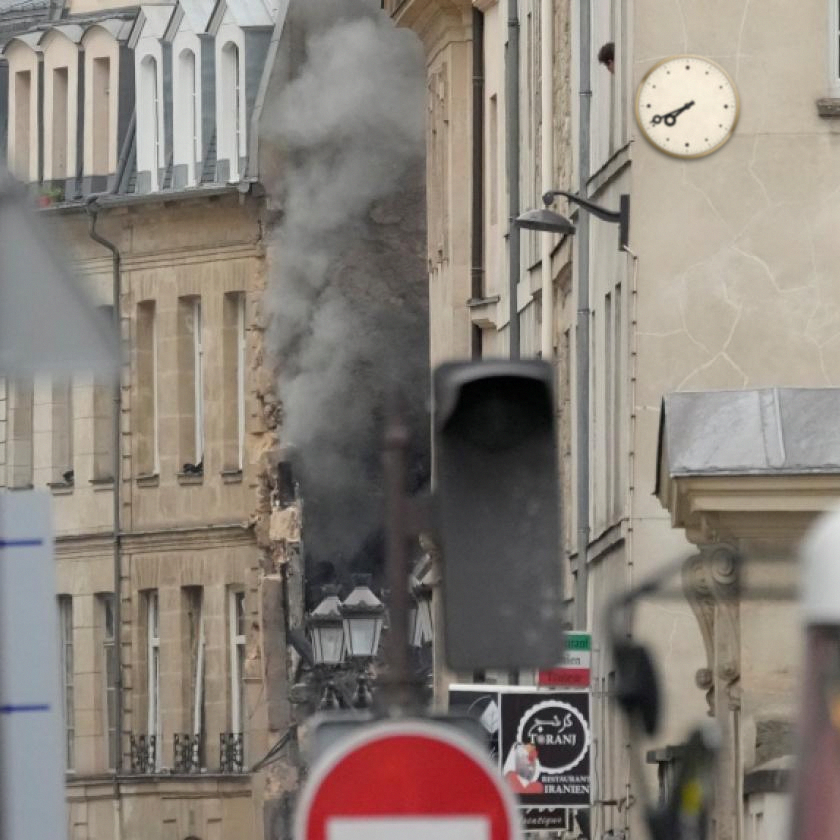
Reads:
{"hour": 7, "minute": 41}
